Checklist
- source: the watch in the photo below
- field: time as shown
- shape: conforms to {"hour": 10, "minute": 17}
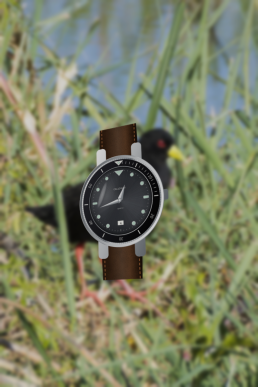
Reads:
{"hour": 12, "minute": 43}
